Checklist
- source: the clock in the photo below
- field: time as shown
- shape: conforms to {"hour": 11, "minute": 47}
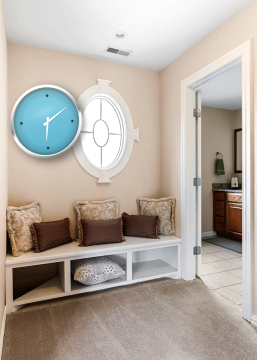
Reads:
{"hour": 6, "minute": 9}
